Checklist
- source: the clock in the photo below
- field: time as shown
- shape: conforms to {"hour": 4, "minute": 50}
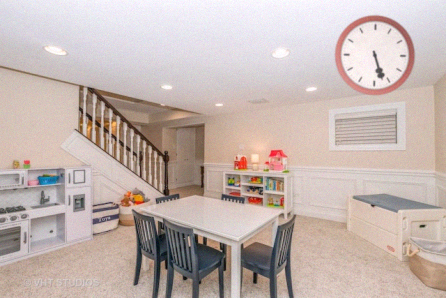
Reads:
{"hour": 5, "minute": 27}
